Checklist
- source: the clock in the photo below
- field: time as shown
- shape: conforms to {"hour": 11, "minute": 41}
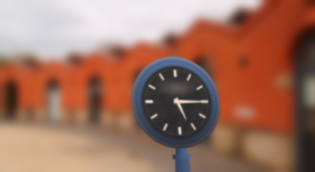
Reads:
{"hour": 5, "minute": 15}
